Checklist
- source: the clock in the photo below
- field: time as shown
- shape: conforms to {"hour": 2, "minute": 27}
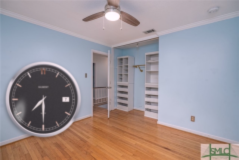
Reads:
{"hour": 7, "minute": 30}
